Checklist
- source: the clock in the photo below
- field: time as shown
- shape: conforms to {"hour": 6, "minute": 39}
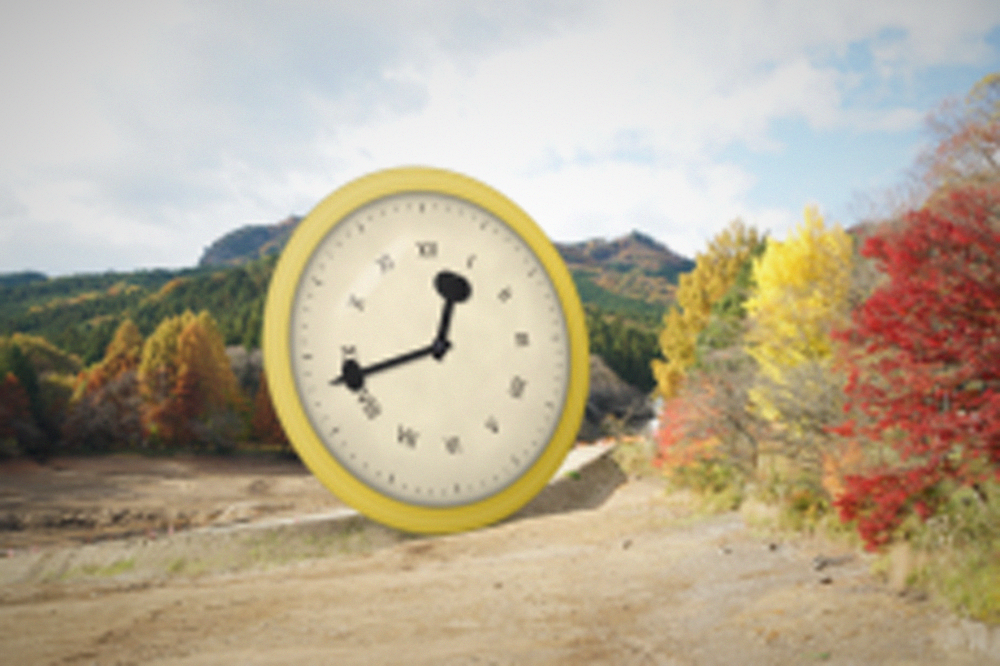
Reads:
{"hour": 12, "minute": 43}
